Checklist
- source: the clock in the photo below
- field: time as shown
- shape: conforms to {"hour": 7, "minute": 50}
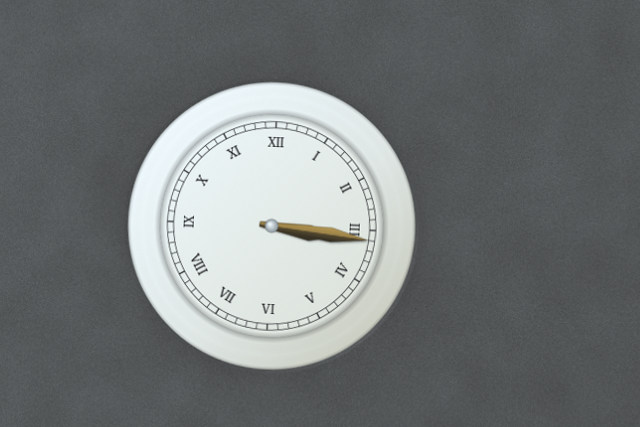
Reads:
{"hour": 3, "minute": 16}
